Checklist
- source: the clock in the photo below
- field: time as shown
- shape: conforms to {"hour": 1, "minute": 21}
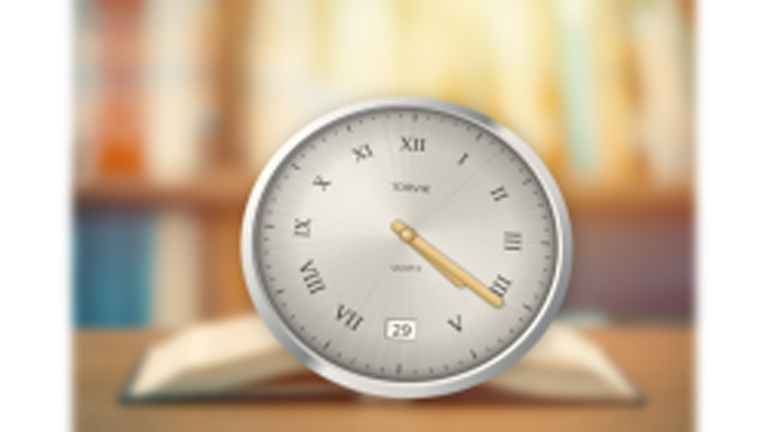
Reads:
{"hour": 4, "minute": 21}
